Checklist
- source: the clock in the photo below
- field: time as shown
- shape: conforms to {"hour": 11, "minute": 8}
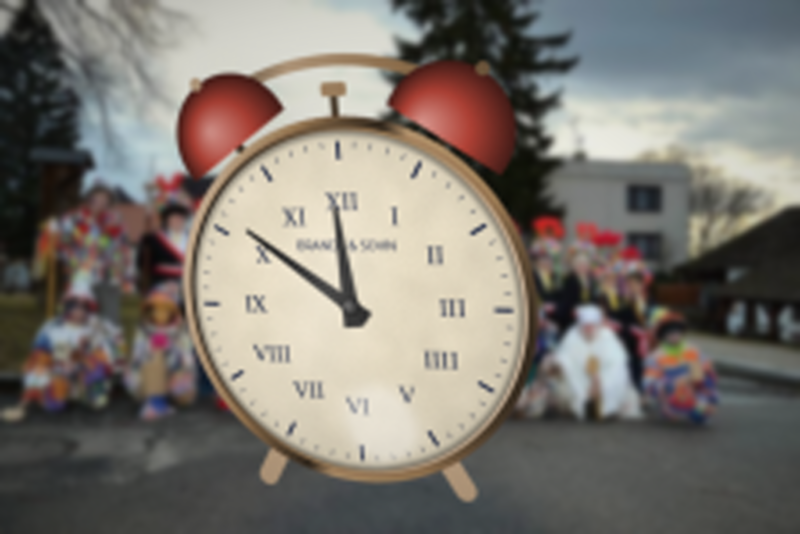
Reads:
{"hour": 11, "minute": 51}
